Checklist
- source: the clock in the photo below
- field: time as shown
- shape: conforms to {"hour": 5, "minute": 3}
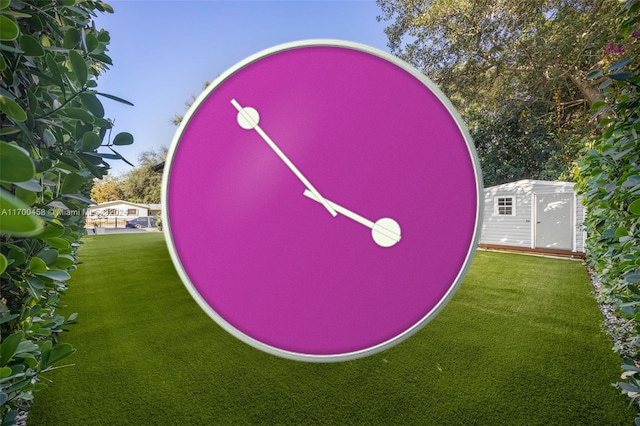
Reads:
{"hour": 3, "minute": 53}
